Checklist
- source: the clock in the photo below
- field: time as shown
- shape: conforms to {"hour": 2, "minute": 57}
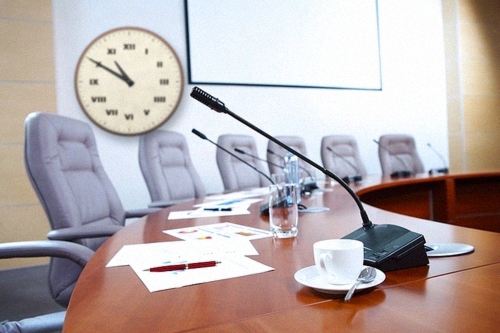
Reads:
{"hour": 10, "minute": 50}
